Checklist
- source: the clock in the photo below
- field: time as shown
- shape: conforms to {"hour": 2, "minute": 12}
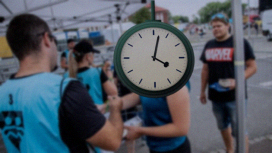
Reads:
{"hour": 4, "minute": 2}
